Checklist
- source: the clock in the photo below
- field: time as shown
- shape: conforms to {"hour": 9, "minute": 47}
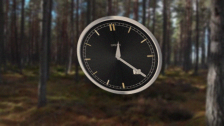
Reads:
{"hour": 12, "minute": 22}
